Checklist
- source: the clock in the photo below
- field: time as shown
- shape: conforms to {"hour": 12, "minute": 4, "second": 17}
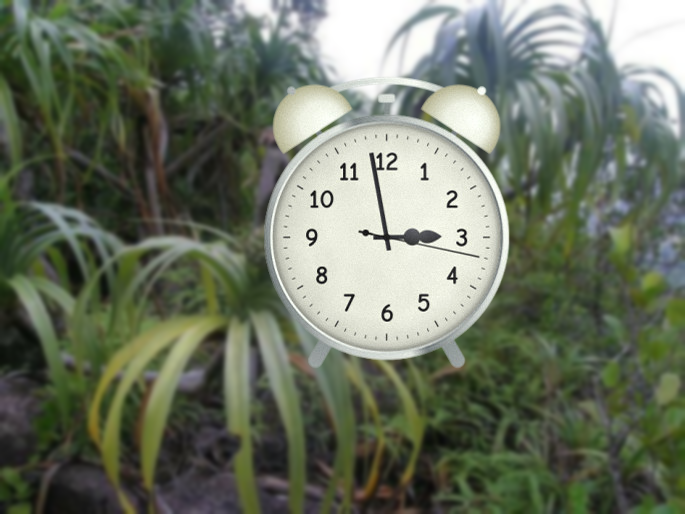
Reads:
{"hour": 2, "minute": 58, "second": 17}
